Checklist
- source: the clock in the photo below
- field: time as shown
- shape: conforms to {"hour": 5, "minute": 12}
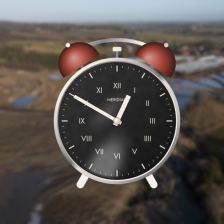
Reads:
{"hour": 12, "minute": 50}
